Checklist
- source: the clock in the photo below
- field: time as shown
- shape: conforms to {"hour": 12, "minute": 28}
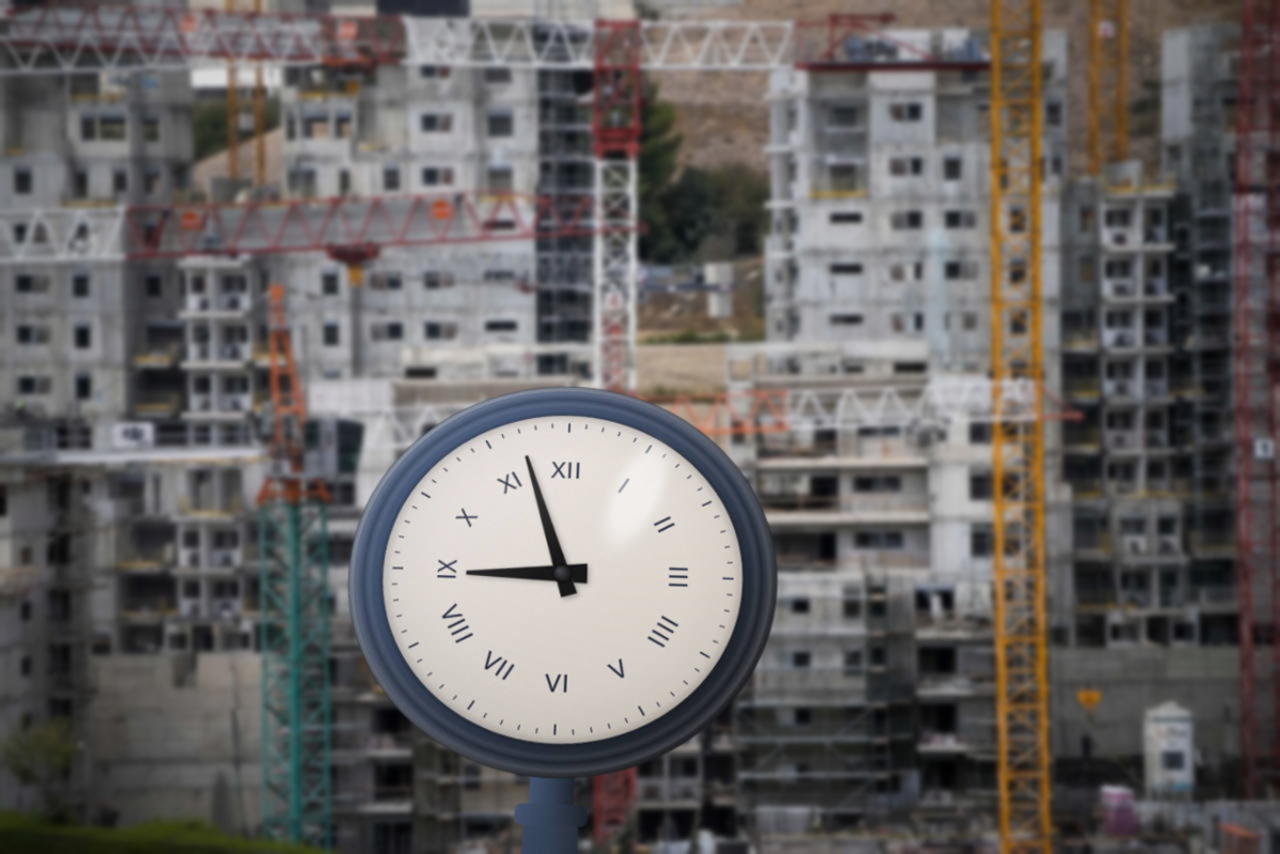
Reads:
{"hour": 8, "minute": 57}
